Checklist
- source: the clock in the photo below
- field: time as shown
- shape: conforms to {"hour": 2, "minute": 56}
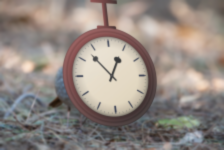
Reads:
{"hour": 12, "minute": 53}
